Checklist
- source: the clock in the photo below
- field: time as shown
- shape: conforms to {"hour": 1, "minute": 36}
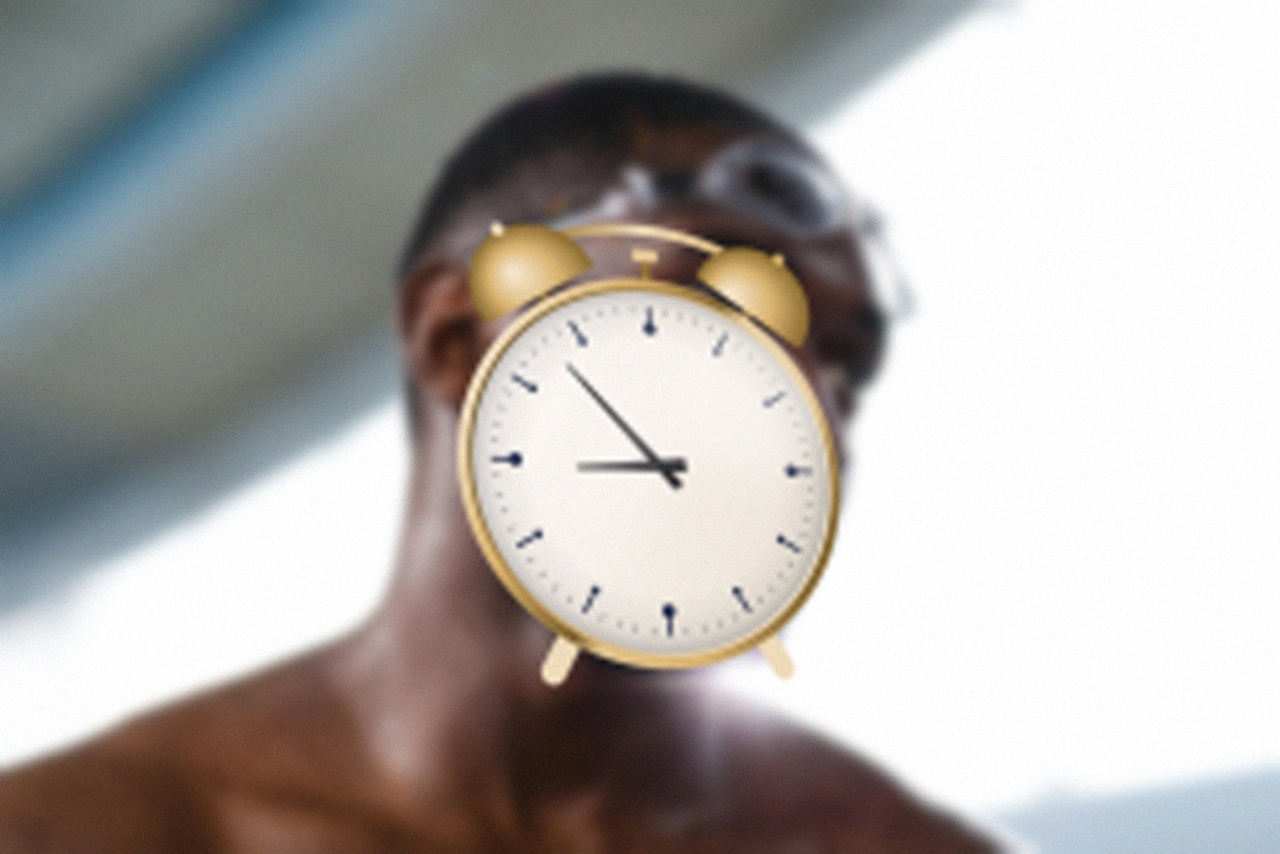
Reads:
{"hour": 8, "minute": 53}
